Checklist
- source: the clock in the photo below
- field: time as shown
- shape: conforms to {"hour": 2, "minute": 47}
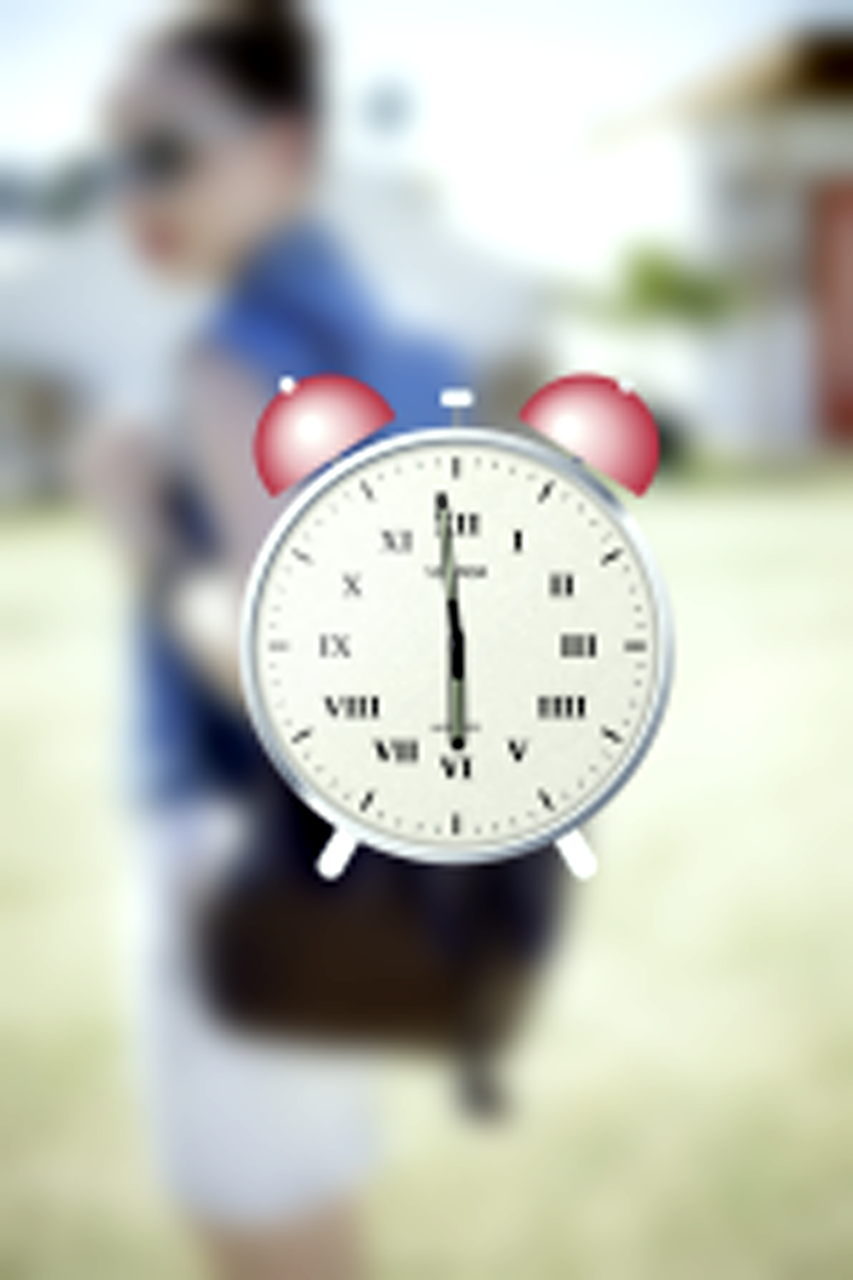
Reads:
{"hour": 5, "minute": 59}
